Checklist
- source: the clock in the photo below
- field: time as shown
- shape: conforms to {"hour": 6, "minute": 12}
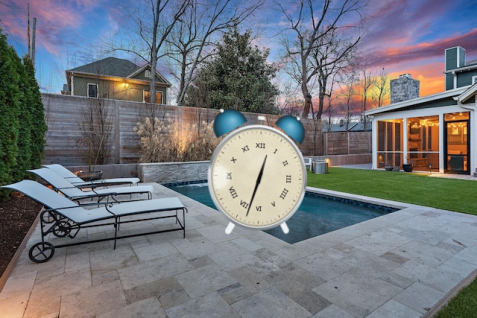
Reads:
{"hour": 12, "minute": 33}
